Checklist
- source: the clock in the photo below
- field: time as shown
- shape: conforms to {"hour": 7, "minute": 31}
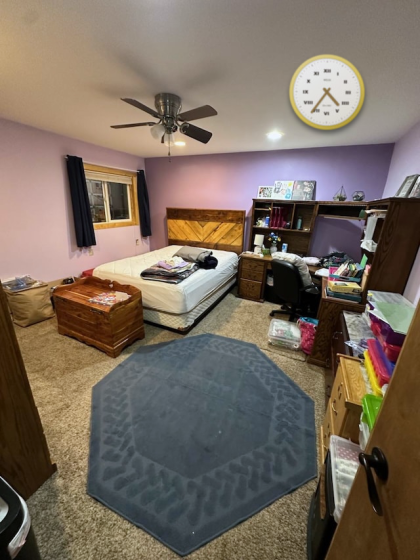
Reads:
{"hour": 4, "minute": 36}
